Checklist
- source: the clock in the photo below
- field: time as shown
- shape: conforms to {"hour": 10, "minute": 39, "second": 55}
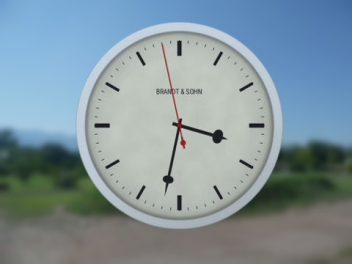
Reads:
{"hour": 3, "minute": 31, "second": 58}
